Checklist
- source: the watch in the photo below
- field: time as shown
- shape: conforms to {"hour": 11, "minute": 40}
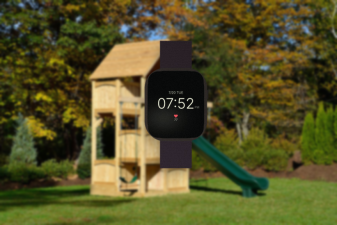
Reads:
{"hour": 7, "minute": 52}
